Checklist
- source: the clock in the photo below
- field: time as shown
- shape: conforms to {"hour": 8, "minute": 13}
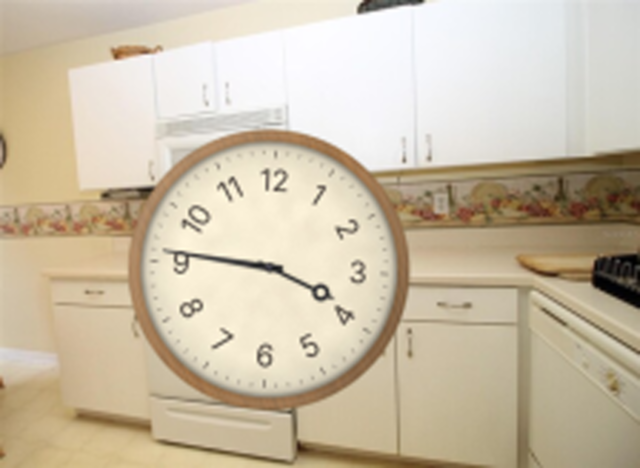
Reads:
{"hour": 3, "minute": 46}
